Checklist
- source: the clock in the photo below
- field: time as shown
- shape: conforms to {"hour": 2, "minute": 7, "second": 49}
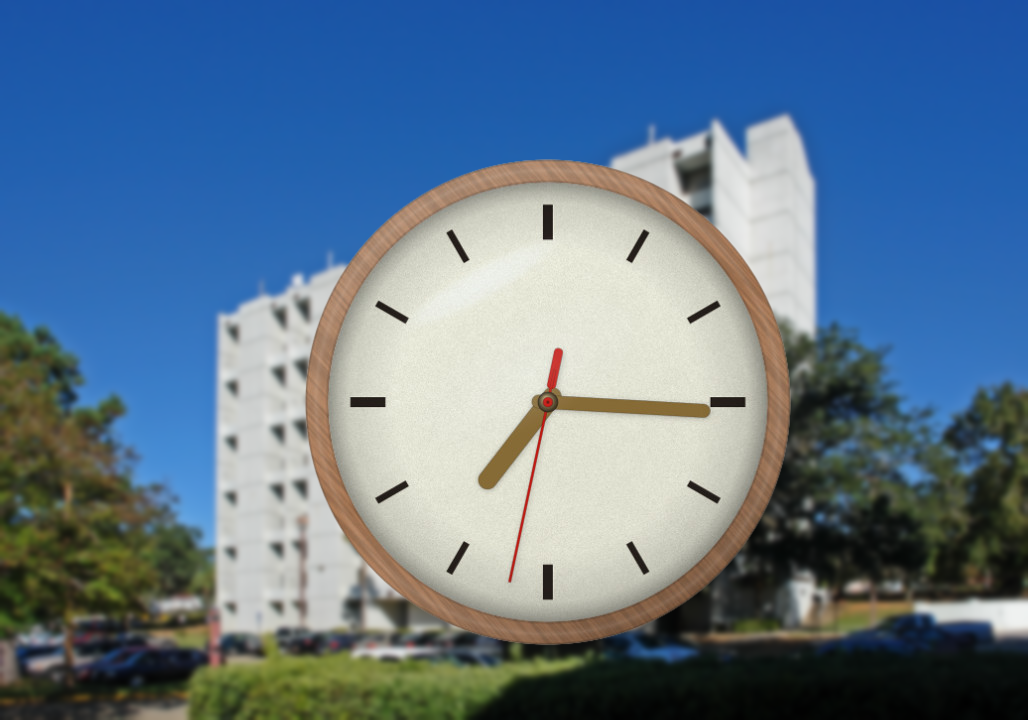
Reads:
{"hour": 7, "minute": 15, "second": 32}
